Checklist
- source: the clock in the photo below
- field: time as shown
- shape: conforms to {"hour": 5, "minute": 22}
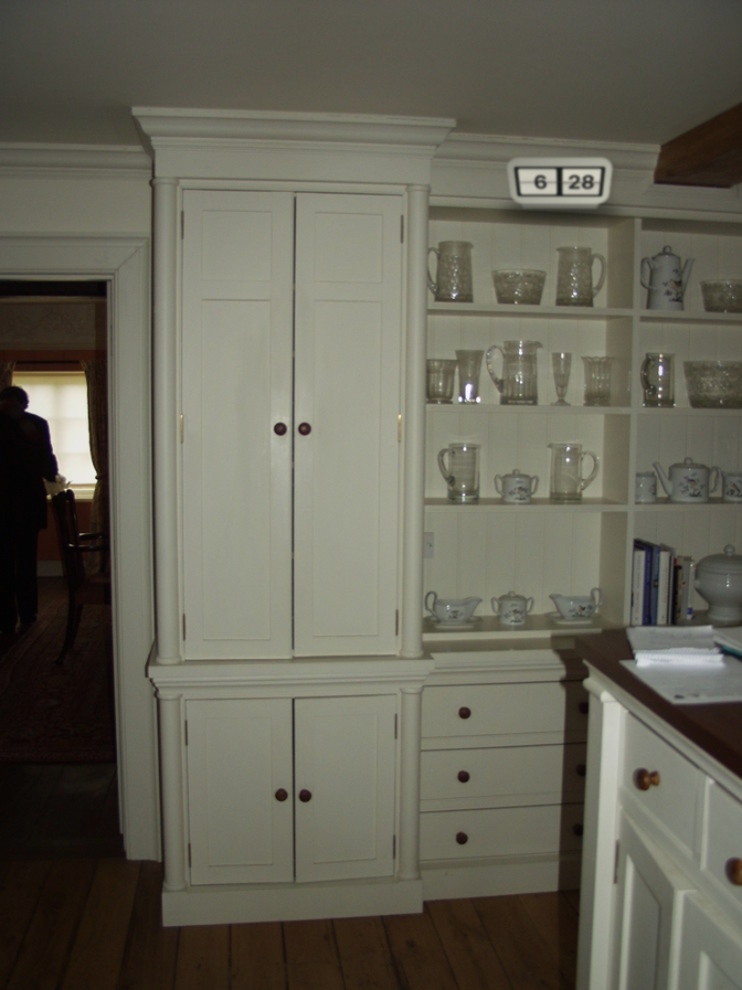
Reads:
{"hour": 6, "minute": 28}
